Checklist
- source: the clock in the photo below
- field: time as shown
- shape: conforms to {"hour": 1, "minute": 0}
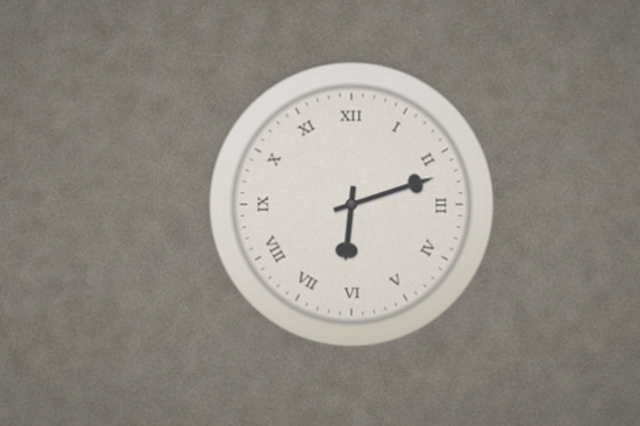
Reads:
{"hour": 6, "minute": 12}
